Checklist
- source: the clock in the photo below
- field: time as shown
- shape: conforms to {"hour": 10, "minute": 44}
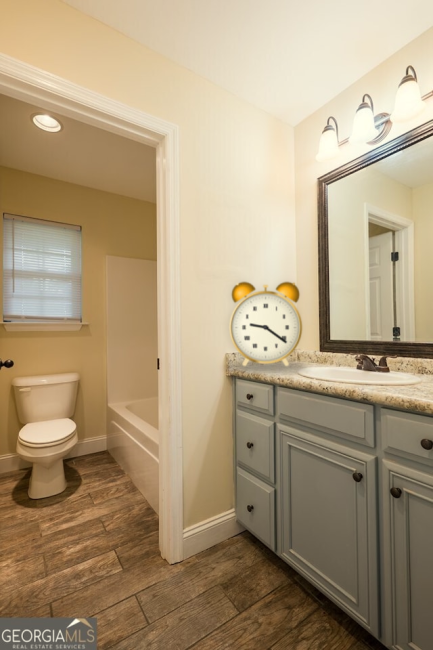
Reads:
{"hour": 9, "minute": 21}
